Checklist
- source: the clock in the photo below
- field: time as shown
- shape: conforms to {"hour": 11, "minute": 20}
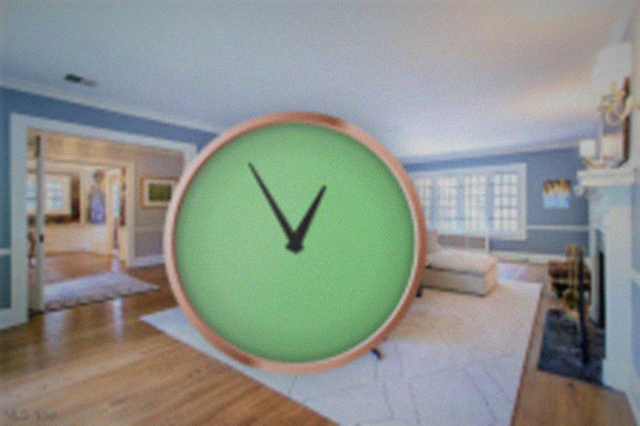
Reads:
{"hour": 12, "minute": 55}
